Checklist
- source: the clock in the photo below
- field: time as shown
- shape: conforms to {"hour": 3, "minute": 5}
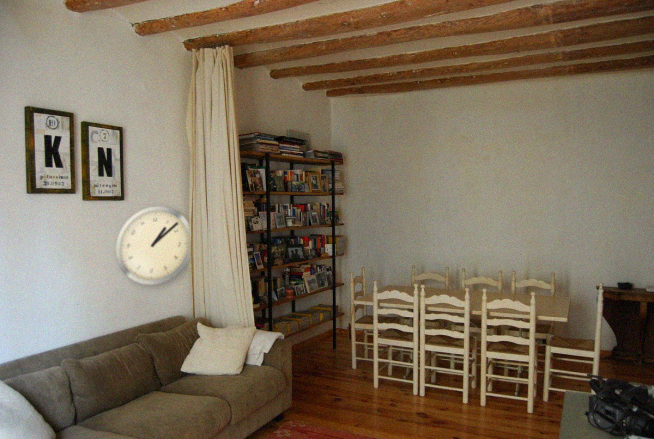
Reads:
{"hour": 1, "minute": 8}
